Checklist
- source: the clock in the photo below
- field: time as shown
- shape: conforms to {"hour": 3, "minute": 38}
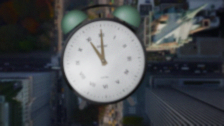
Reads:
{"hour": 11, "minute": 0}
